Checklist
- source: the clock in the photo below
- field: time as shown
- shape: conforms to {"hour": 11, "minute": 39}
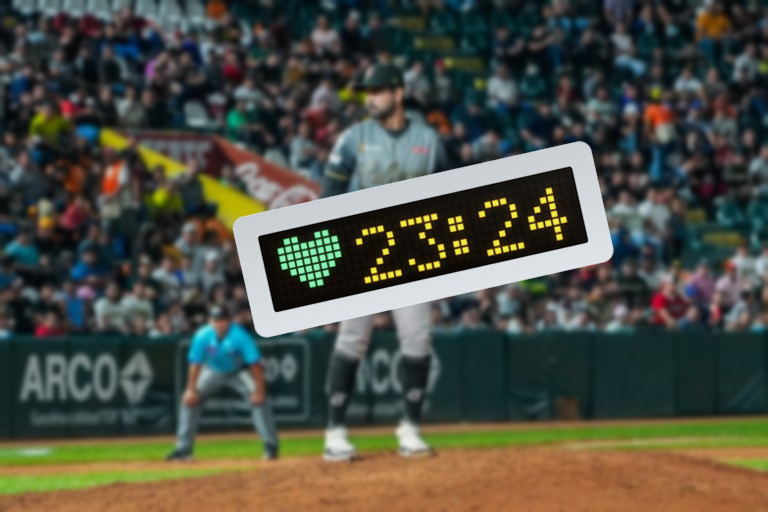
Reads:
{"hour": 23, "minute": 24}
